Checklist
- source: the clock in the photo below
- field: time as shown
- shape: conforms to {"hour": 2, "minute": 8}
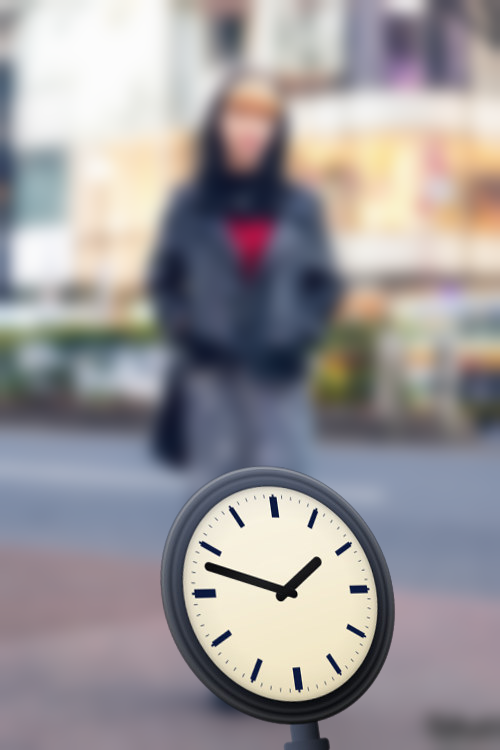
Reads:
{"hour": 1, "minute": 48}
